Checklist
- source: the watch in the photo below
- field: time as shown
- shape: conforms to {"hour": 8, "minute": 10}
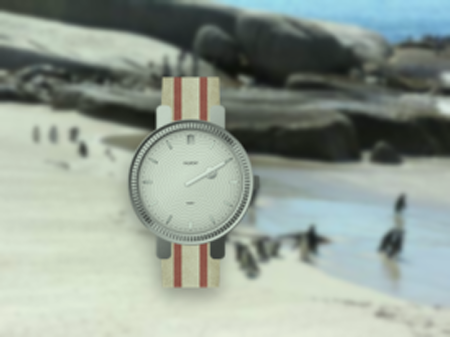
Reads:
{"hour": 2, "minute": 10}
